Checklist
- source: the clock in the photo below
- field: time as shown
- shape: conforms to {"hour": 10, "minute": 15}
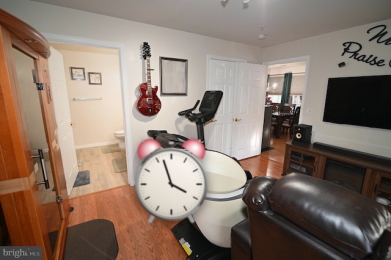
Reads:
{"hour": 3, "minute": 57}
